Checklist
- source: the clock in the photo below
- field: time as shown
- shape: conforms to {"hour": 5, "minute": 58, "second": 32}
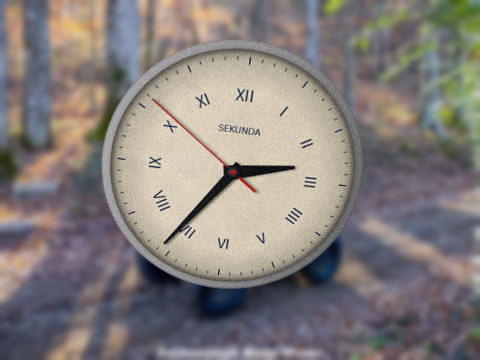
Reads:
{"hour": 2, "minute": 35, "second": 51}
